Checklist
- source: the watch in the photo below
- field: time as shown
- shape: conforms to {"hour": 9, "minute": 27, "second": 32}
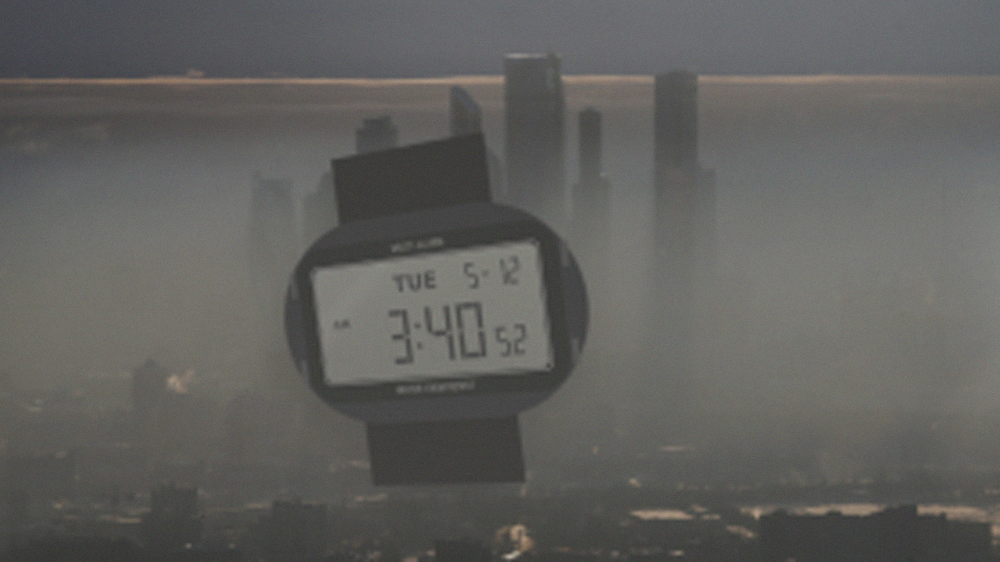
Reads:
{"hour": 3, "minute": 40, "second": 52}
